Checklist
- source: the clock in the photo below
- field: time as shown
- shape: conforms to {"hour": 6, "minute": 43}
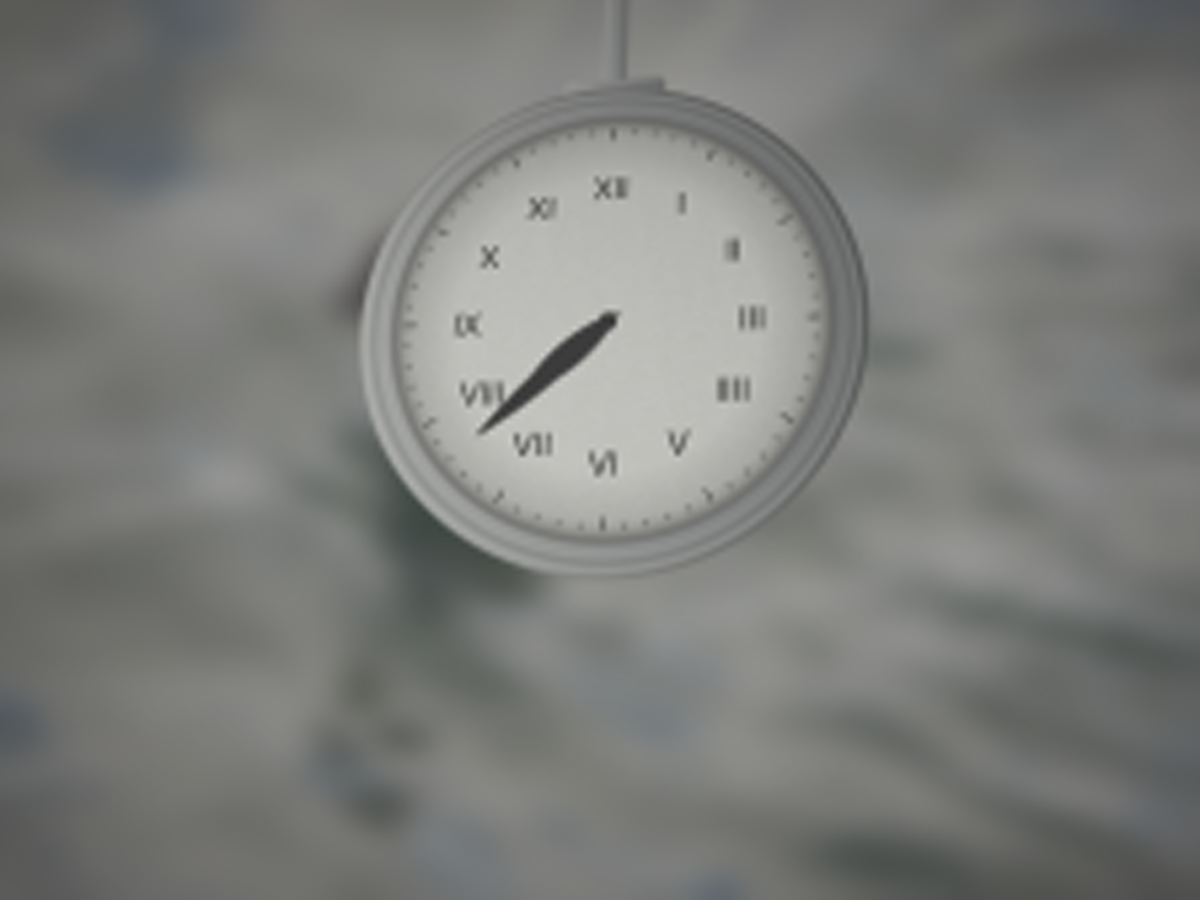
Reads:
{"hour": 7, "minute": 38}
